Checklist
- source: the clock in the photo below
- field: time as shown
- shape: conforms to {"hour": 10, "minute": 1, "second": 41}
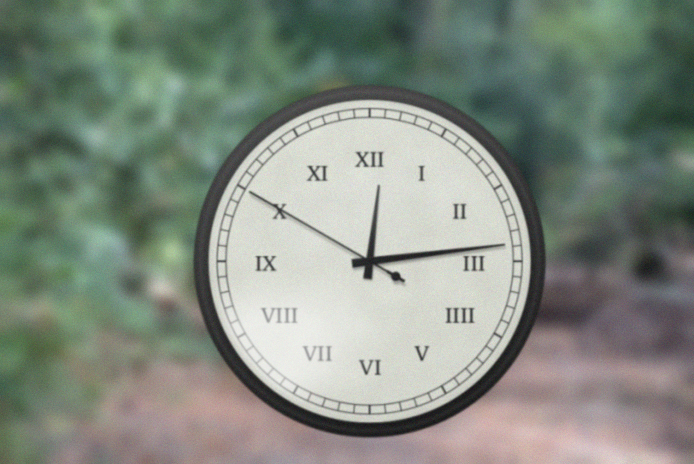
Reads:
{"hour": 12, "minute": 13, "second": 50}
